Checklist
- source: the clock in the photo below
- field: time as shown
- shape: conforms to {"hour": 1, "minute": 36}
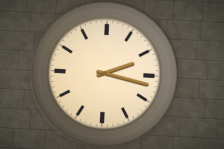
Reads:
{"hour": 2, "minute": 17}
